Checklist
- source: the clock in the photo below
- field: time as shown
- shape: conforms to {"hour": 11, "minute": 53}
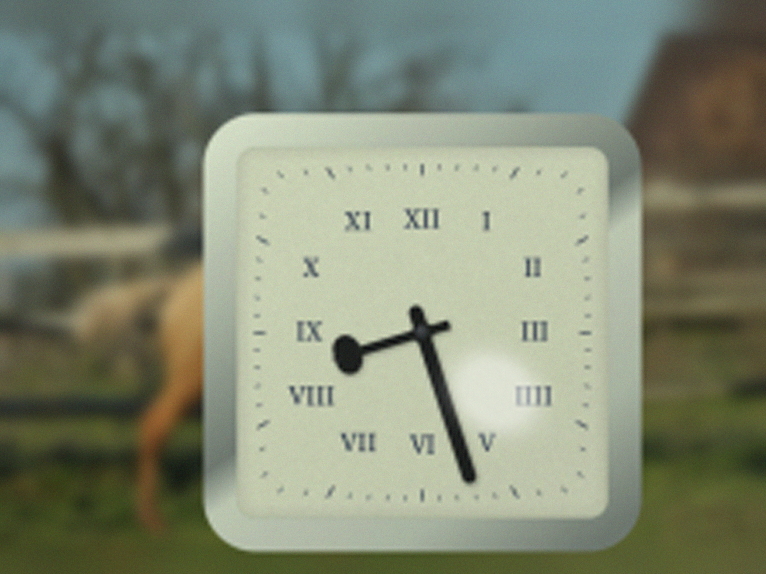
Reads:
{"hour": 8, "minute": 27}
